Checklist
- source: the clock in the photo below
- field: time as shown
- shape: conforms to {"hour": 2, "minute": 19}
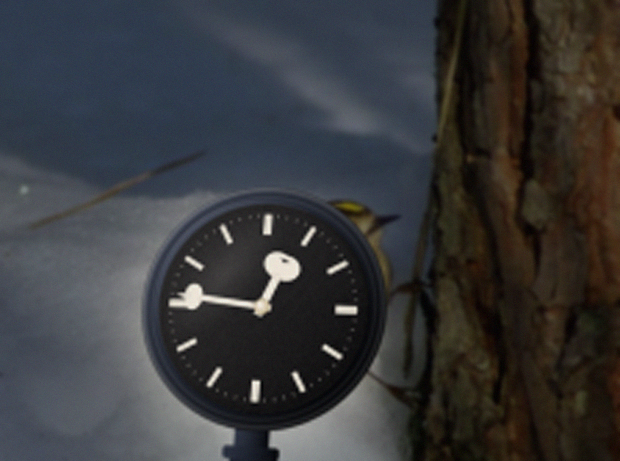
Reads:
{"hour": 12, "minute": 46}
